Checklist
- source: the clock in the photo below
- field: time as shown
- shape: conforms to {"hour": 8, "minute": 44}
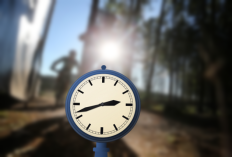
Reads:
{"hour": 2, "minute": 42}
